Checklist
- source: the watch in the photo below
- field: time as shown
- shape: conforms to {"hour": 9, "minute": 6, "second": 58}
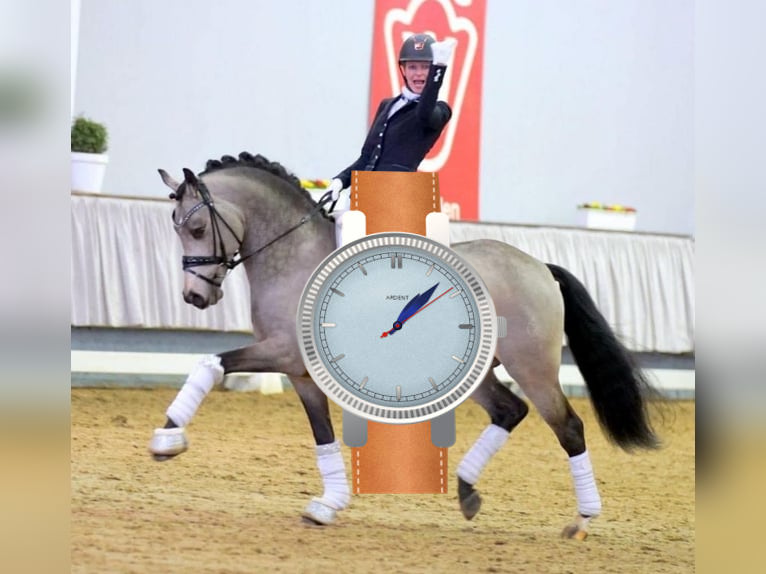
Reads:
{"hour": 1, "minute": 7, "second": 9}
